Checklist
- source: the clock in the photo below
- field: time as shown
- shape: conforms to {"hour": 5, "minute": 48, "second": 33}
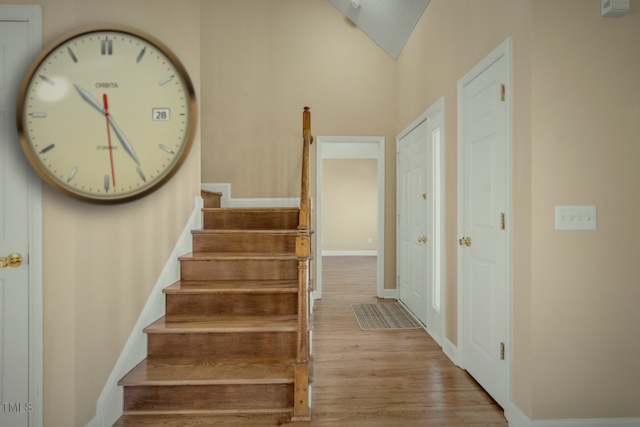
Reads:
{"hour": 10, "minute": 24, "second": 29}
